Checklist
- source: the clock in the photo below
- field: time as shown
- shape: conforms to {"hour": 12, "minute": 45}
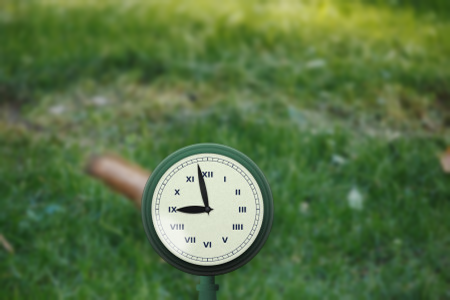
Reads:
{"hour": 8, "minute": 58}
